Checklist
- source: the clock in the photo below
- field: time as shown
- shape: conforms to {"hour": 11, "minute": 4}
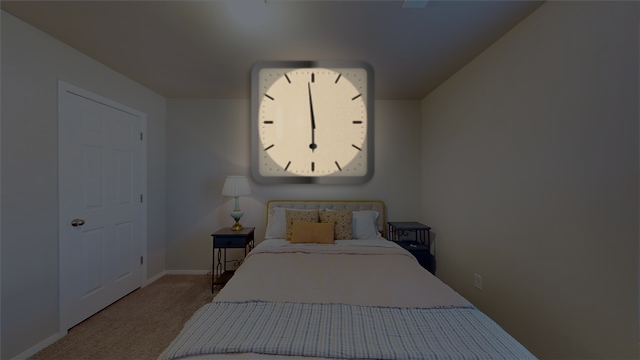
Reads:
{"hour": 5, "minute": 59}
